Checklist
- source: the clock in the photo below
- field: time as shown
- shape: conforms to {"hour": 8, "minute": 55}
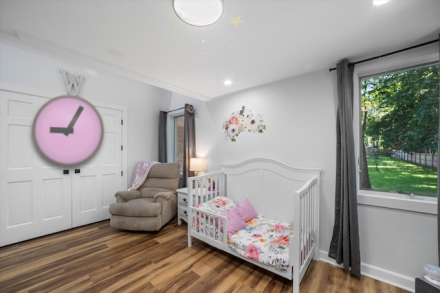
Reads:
{"hour": 9, "minute": 5}
